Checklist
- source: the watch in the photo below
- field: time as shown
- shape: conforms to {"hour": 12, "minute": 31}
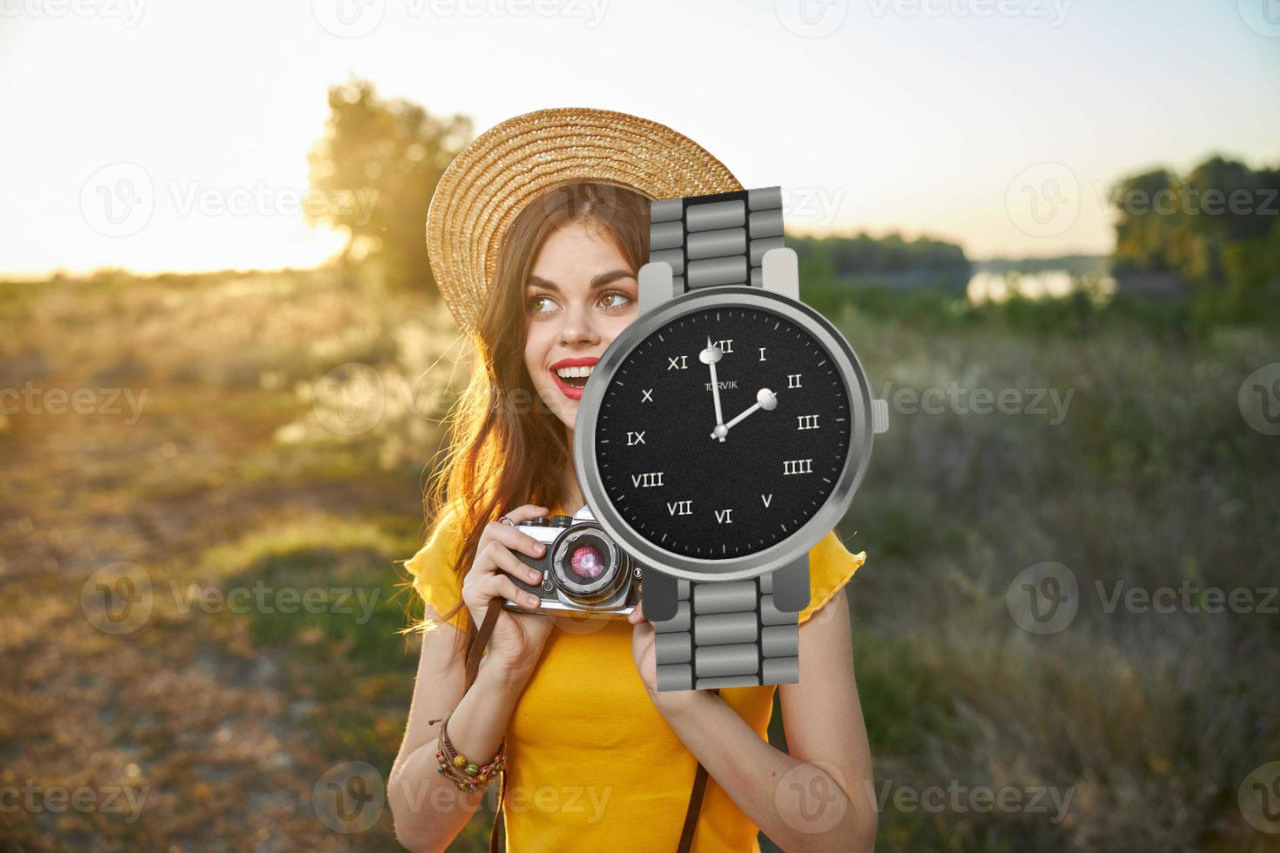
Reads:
{"hour": 1, "minute": 59}
